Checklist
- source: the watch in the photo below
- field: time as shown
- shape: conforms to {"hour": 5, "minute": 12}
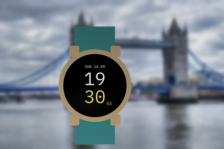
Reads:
{"hour": 19, "minute": 30}
